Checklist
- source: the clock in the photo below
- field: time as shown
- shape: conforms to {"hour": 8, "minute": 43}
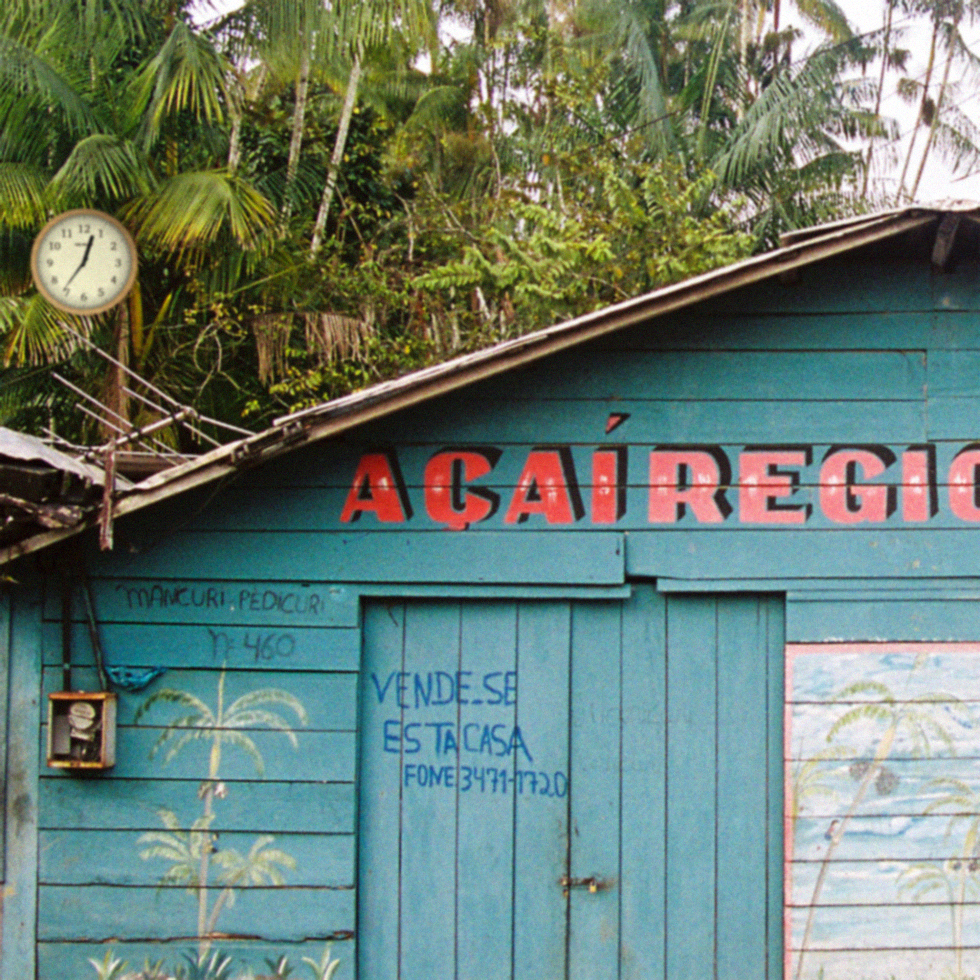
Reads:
{"hour": 12, "minute": 36}
